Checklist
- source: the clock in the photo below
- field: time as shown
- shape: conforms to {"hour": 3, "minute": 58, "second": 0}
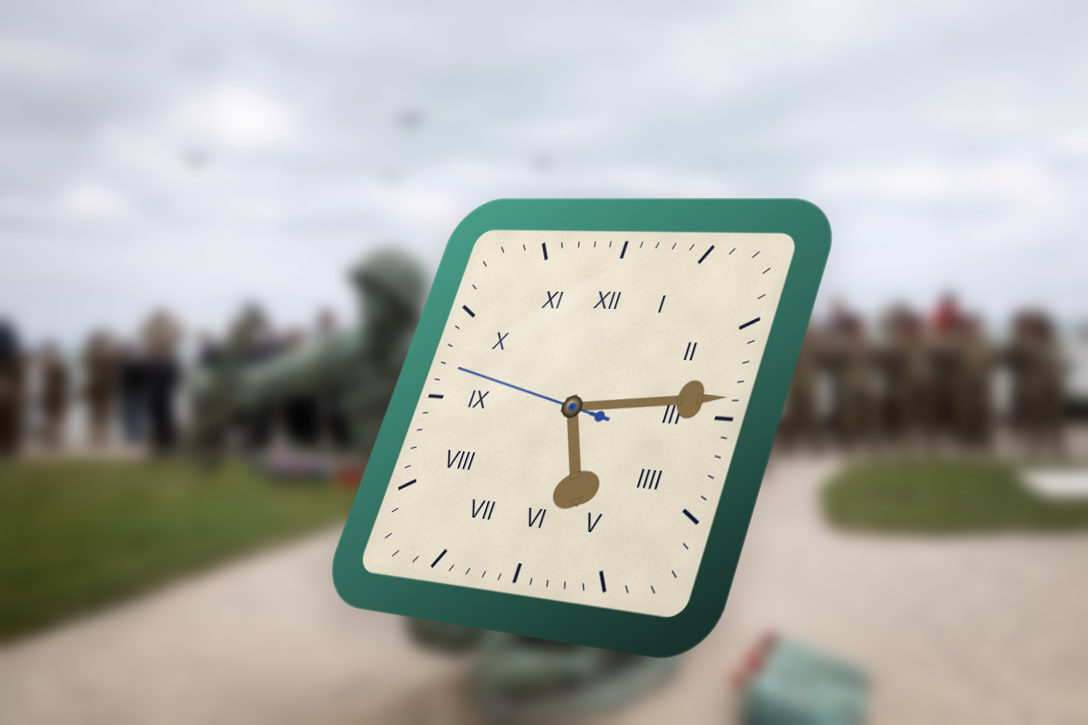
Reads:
{"hour": 5, "minute": 13, "second": 47}
